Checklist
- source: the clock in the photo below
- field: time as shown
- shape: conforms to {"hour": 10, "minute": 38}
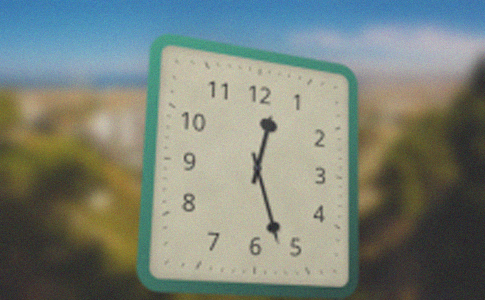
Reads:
{"hour": 12, "minute": 27}
